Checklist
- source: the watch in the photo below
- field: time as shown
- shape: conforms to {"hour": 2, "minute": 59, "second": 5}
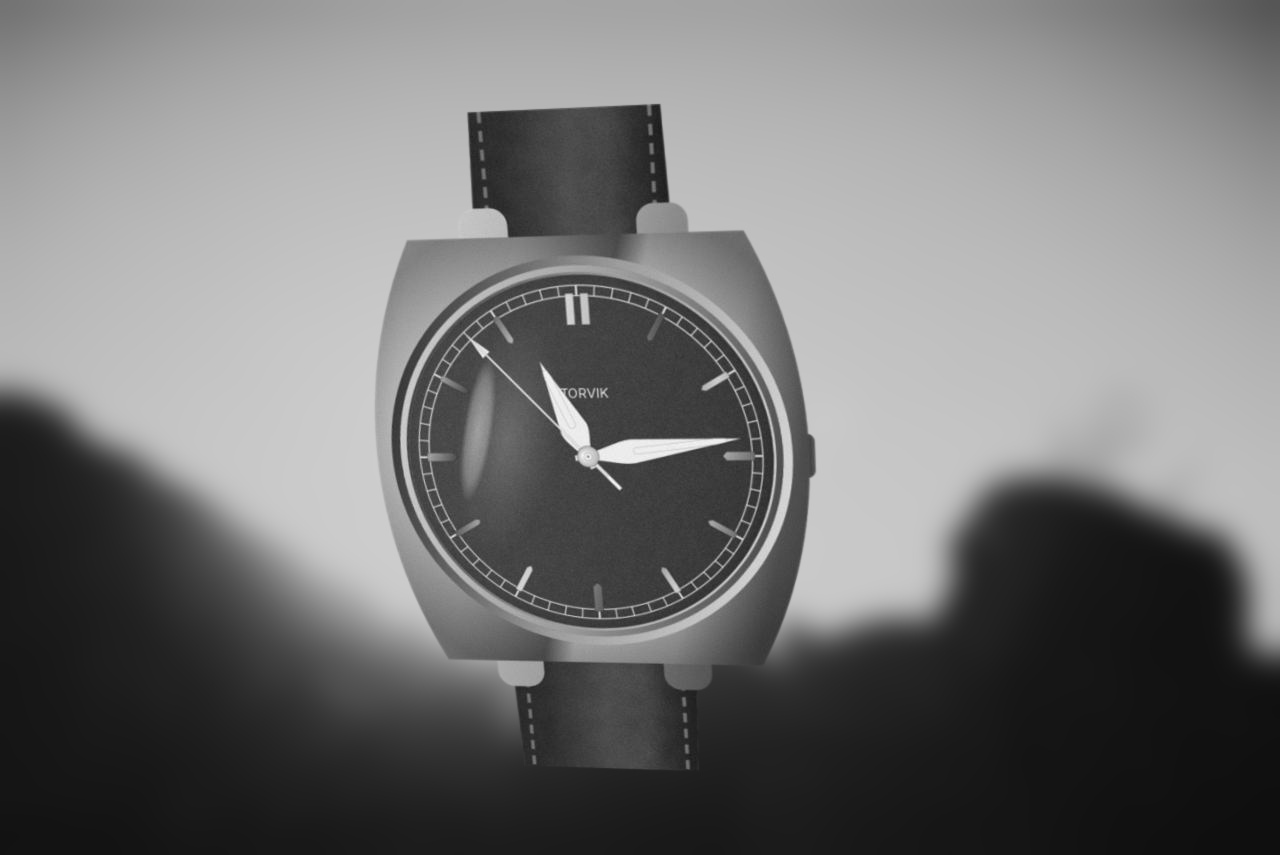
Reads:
{"hour": 11, "minute": 13, "second": 53}
